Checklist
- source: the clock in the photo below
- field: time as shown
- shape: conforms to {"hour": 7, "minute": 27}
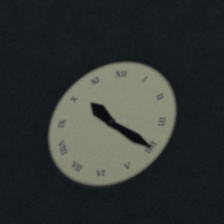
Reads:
{"hour": 10, "minute": 20}
